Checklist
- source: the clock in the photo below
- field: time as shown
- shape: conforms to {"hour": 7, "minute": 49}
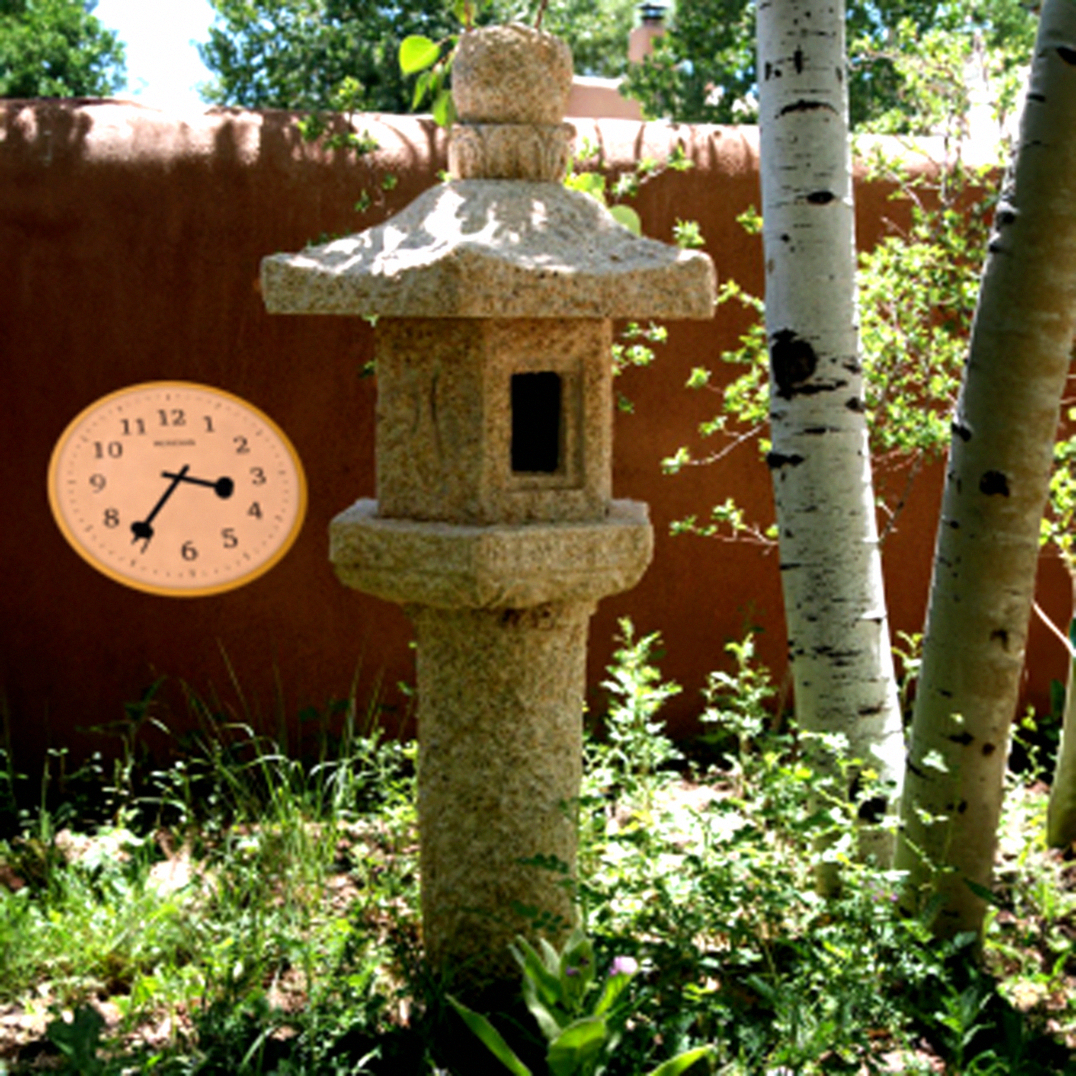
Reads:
{"hour": 3, "minute": 36}
